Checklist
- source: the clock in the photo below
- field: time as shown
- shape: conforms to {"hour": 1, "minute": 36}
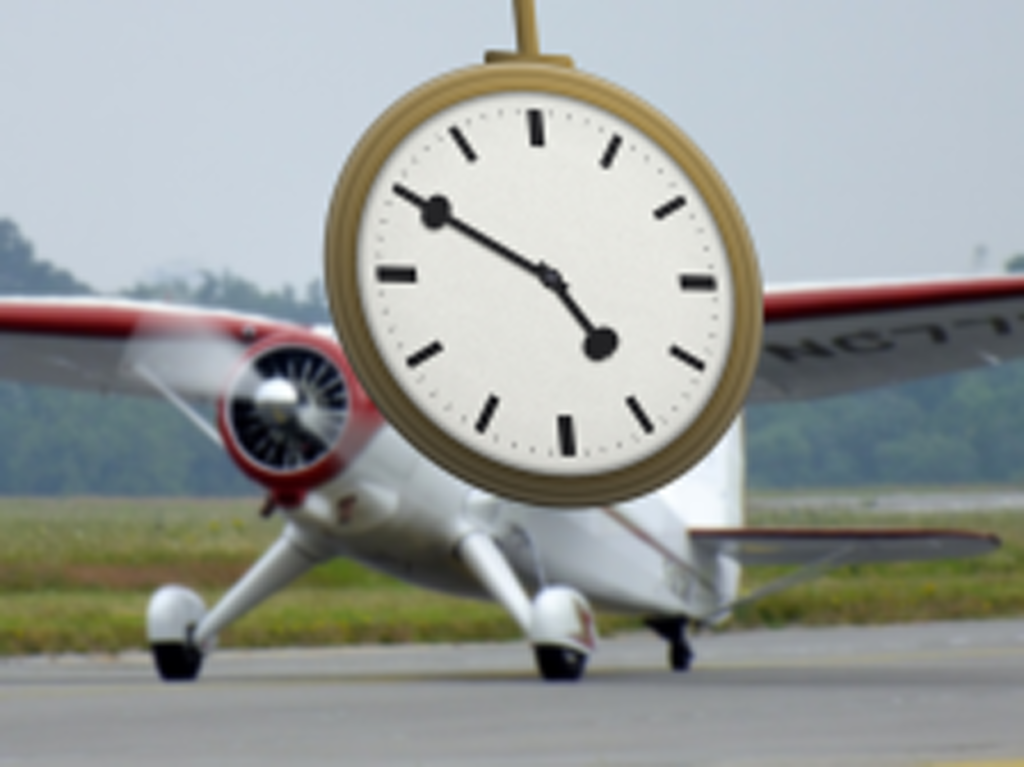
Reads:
{"hour": 4, "minute": 50}
